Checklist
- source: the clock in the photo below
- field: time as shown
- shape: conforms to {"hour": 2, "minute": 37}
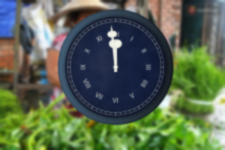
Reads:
{"hour": 11, "minute": 59}
